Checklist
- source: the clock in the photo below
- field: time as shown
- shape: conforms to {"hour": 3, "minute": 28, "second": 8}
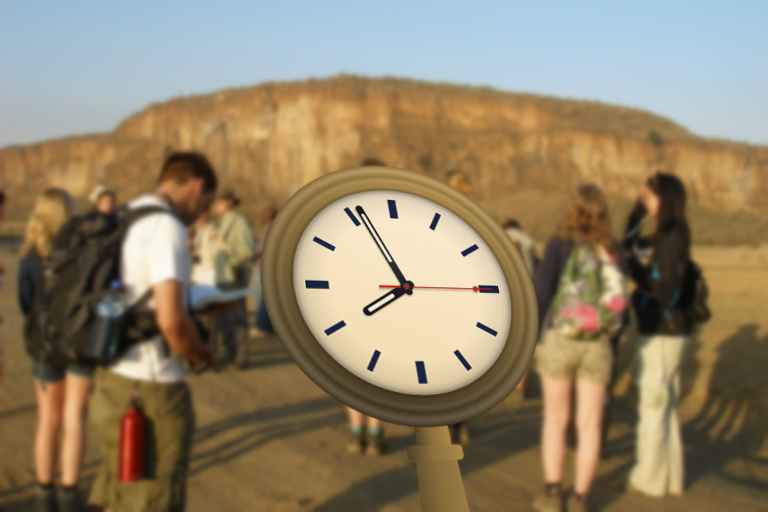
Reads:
{"hour": 7, "minute": 56, "second": 15}
